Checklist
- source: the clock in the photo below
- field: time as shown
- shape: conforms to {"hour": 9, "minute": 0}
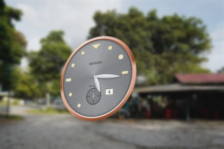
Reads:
{"hour": 5, "minute": 16}
